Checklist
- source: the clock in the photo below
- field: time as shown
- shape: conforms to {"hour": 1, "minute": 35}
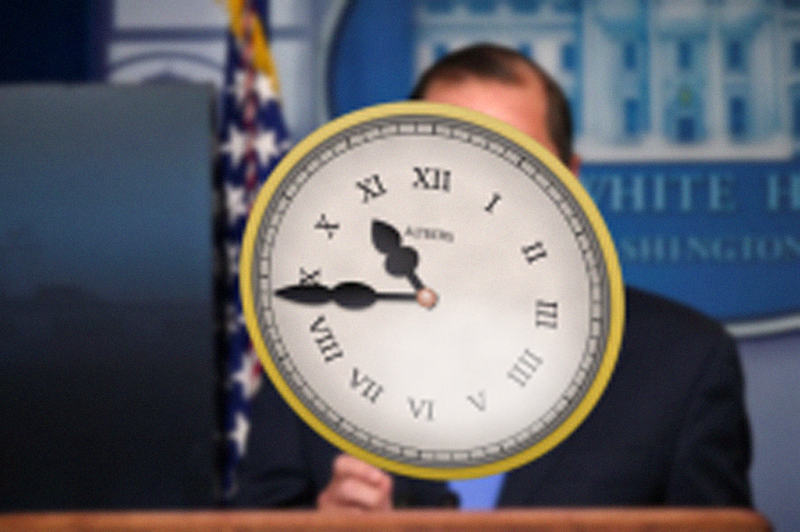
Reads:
{"hour": 10, "minute": 44}
